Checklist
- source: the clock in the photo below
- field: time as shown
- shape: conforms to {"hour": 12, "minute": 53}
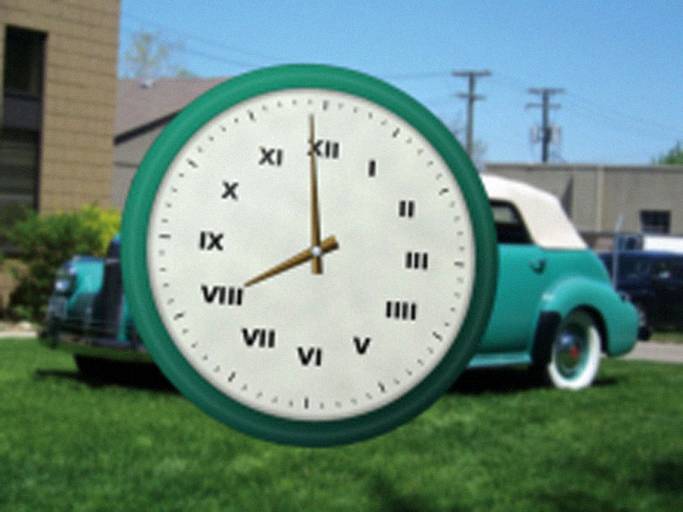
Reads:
{"hour": 7, "minute": 59}
